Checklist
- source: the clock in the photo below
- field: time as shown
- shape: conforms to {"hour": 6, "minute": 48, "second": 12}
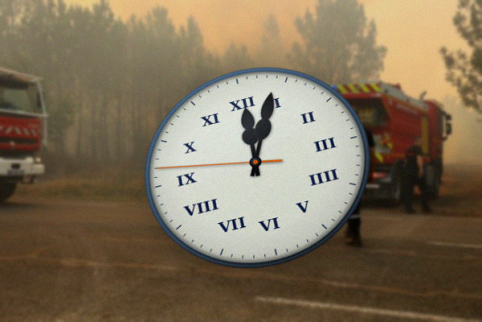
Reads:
{"hour": 12, "minute": 3, "second": 47}
